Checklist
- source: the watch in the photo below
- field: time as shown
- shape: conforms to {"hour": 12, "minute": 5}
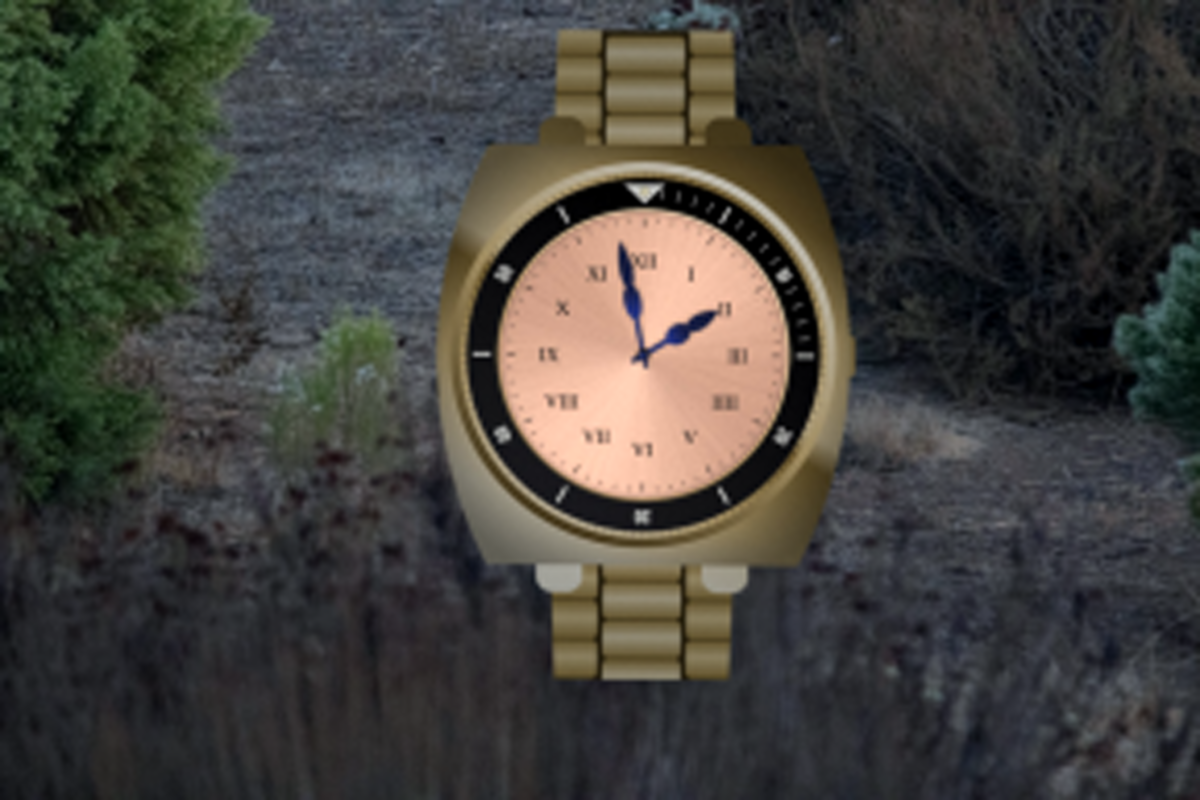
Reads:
{"hour": 1, "minute": 58}
